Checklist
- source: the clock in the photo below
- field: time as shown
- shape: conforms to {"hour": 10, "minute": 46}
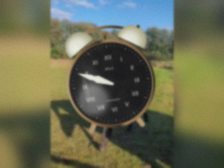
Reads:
{"hour": 9, "minute": 49}
